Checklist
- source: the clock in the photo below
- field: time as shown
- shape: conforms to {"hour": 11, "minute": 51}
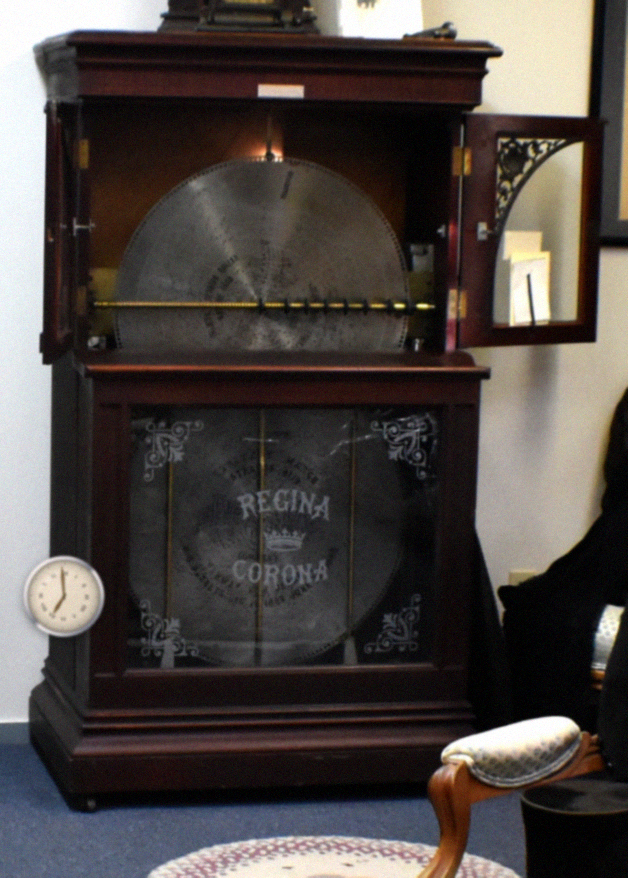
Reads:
{"hour": 6, "minute": 59}
